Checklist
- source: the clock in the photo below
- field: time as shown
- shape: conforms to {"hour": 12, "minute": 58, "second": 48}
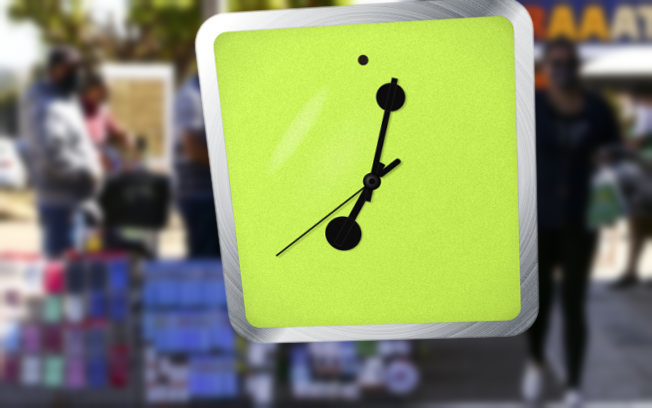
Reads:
{"hour": 7, "minute": 2, "second": 39}
